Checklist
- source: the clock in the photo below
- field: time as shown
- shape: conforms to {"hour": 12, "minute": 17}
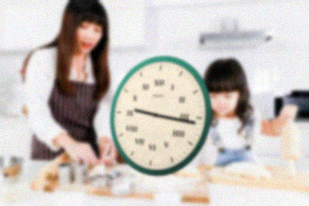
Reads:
{"hour": 9, "minute": 16}
